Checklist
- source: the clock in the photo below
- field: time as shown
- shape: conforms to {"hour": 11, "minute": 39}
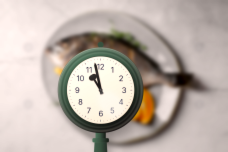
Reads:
{"hour": 10, "minute": 58}
